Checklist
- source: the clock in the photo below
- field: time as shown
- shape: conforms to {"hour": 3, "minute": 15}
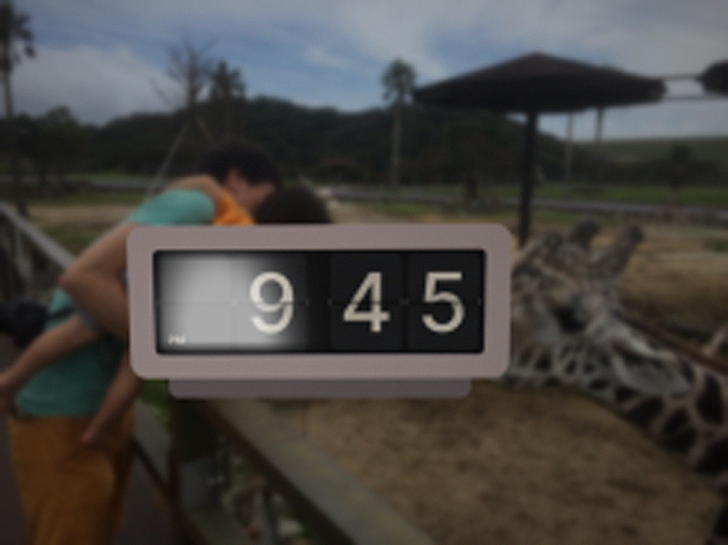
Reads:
{"hour": 9, "minute": 45}
